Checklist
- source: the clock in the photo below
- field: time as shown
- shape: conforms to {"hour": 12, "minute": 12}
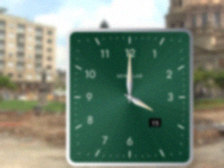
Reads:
{"hour": 4, "minute": 0}
